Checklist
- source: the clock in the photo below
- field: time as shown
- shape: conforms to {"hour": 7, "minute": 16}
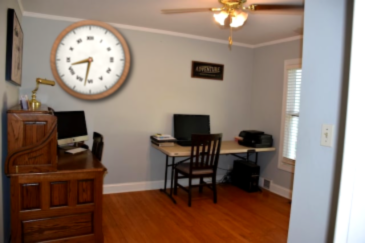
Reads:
{"hour": 8, "minute": 32}
